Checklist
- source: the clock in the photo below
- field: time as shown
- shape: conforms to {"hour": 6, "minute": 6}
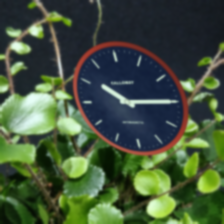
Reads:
{"hour": 10, "minute": 15}
